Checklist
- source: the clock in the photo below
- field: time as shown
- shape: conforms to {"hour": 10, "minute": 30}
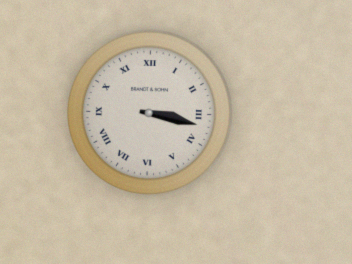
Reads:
{"hour": 3, "minute": 17}
